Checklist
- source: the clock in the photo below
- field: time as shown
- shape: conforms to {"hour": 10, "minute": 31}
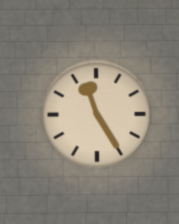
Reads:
{"hour": 11, "minute": 25}
